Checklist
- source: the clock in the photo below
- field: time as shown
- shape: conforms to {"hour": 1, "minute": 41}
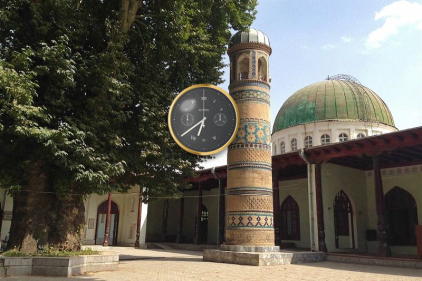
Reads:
{"hour": 6, "minute": 39}
